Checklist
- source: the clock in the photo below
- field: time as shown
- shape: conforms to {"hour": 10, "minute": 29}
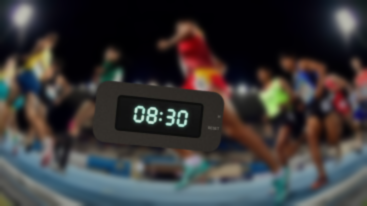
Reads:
{"hour": 8, "minute": 30}
